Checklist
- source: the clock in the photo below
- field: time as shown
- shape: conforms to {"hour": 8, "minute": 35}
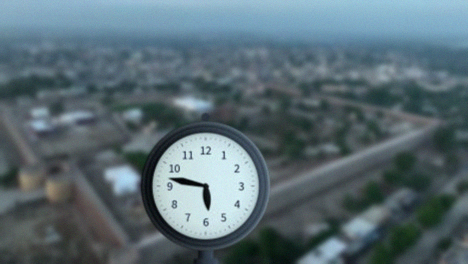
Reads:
{"hour": 5, "minute": 47}
